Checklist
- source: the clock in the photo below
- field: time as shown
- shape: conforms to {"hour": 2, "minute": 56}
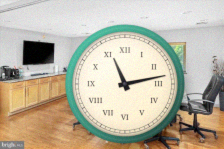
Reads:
{"hour": 11, "minute": 13}
